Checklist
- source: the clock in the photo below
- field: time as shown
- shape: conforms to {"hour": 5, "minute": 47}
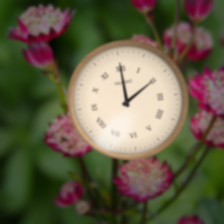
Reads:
{"hour": 2, "minute": 0}
